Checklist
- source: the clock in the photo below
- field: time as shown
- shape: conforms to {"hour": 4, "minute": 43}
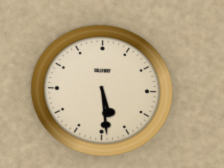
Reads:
{"hour": 5, "minute": 29}
